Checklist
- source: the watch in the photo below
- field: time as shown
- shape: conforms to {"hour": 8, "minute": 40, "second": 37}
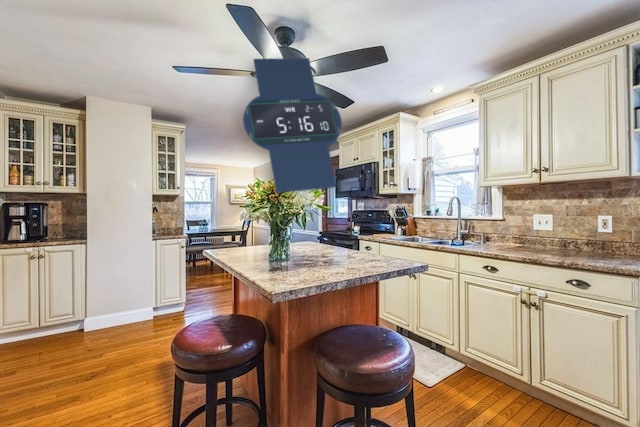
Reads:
{"hour": 5, "minute": 16, "second": 10}
